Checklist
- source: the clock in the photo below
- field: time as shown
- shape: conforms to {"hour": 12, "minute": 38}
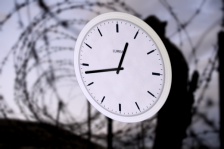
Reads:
{"hour": 12, "minute": 43}
